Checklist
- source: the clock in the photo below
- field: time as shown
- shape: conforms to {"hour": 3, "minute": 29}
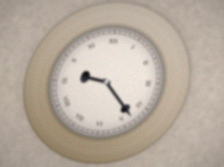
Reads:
{"hour": 9, "minute": 23}
